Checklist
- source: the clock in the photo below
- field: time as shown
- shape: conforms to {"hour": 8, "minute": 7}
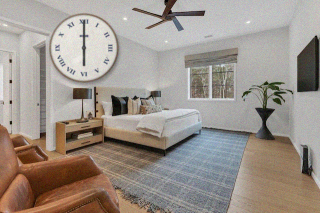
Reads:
{"hour": 6, "minute": 0}
